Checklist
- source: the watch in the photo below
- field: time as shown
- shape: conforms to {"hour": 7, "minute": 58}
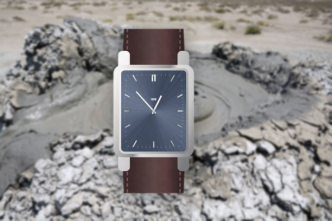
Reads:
{"hour": 12, "minute": 53}
